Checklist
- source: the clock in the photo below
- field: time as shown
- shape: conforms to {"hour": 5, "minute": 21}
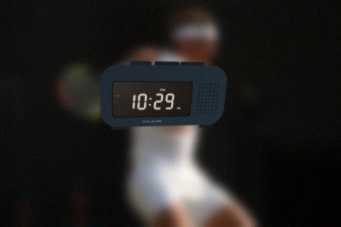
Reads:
{"hour": 10, "minute": 29}
